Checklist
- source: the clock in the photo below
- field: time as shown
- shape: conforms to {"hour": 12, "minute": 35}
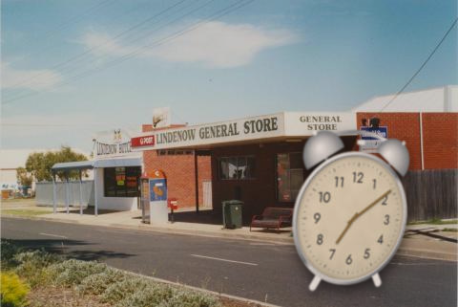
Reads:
{"hour": 7, "minute": 9}
